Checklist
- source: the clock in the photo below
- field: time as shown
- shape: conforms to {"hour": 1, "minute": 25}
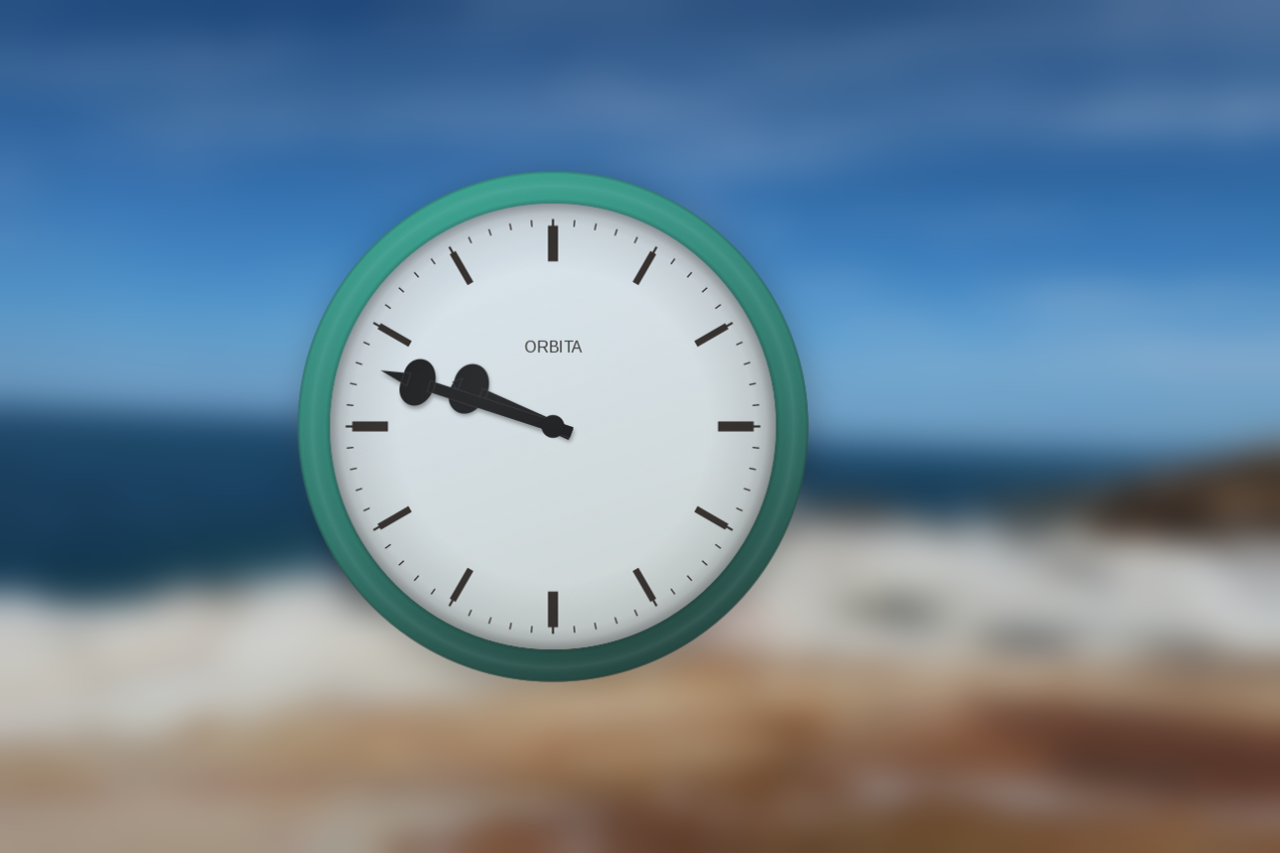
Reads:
{"hour": 9, "minute": 48}
